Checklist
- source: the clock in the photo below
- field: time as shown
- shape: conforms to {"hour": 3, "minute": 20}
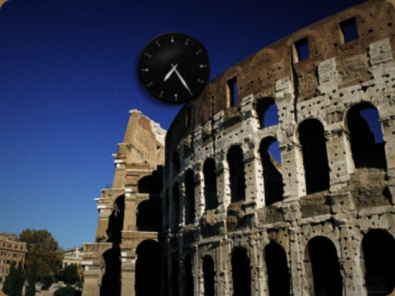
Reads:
{"hour": 7, "minute": 25}
